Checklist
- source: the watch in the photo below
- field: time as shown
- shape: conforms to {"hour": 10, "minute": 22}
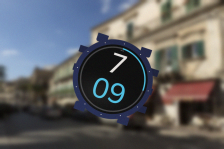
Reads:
{"hour": 7, "minute": 9}
